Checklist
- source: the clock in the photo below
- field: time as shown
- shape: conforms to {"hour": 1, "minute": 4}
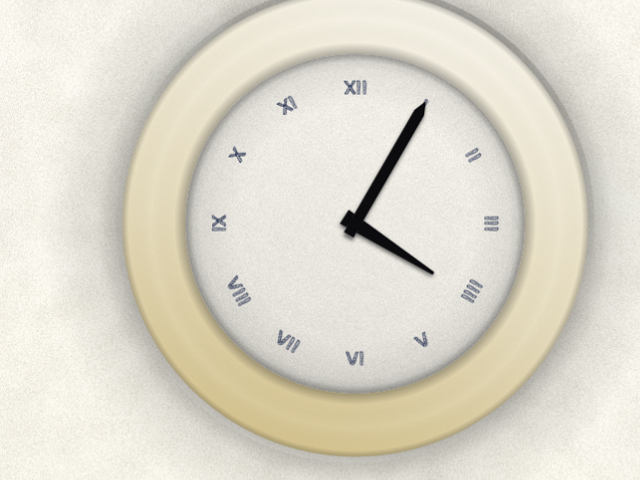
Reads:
{"hour": 4, "minute": 5}
